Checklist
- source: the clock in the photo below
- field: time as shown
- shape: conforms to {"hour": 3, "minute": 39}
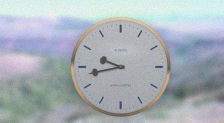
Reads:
{"hour": 9, "minute": 43}
